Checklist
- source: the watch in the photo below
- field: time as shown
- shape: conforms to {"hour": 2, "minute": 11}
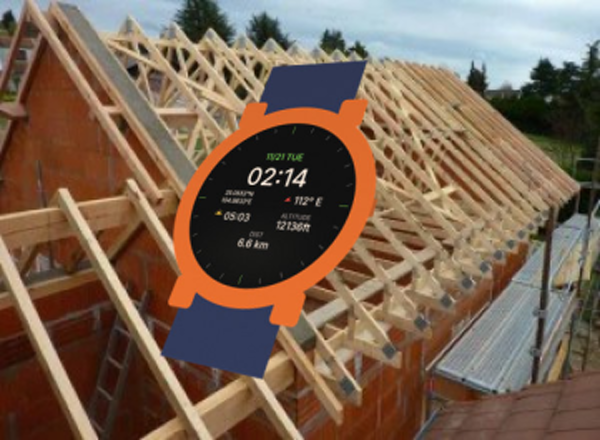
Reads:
{"hour": 2, "minute": 14}
